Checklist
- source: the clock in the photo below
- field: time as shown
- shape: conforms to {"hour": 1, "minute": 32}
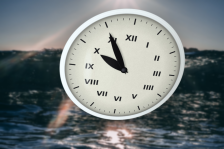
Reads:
{"hour": 9, "minute": 55}
